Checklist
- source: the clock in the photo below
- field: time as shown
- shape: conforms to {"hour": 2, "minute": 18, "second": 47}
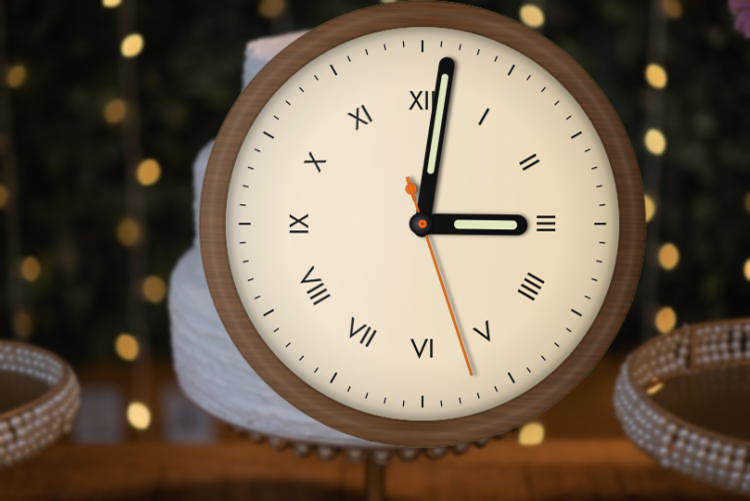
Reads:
{"hour": 3, "minute": 1, "second": 27}
